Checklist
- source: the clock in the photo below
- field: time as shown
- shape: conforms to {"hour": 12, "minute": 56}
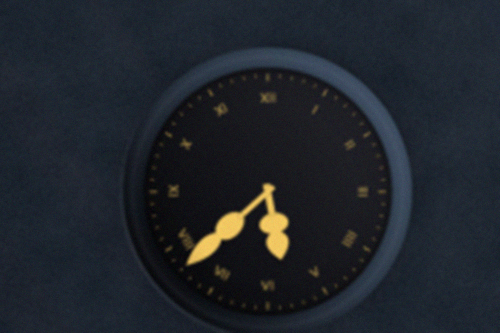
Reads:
{"hour": 5, "minute": 38}
